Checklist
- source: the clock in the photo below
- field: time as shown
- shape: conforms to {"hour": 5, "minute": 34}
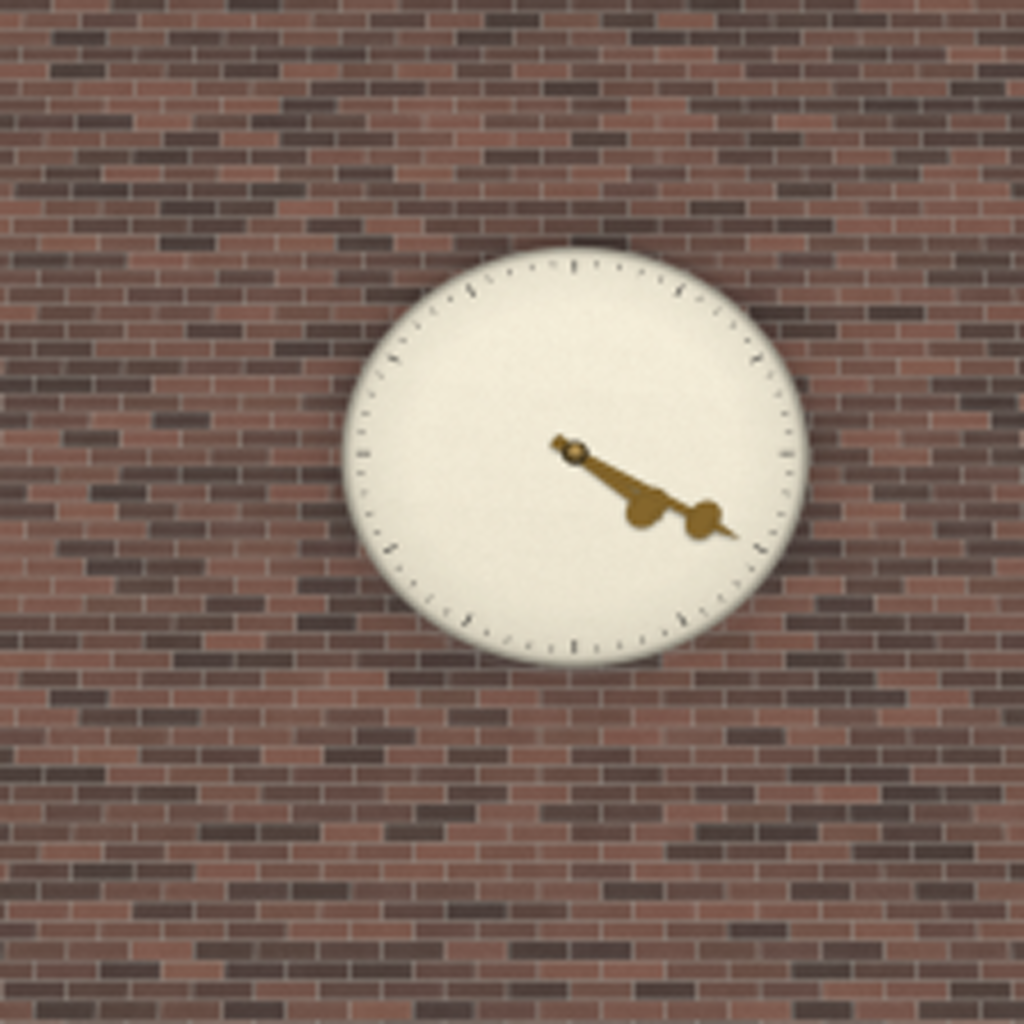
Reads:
{"hour": 4, "minute": 20}
